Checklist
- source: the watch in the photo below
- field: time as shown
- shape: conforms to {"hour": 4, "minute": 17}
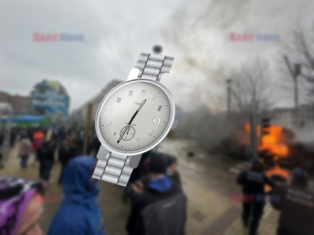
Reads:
{"hour": 12, "minute": 32}
